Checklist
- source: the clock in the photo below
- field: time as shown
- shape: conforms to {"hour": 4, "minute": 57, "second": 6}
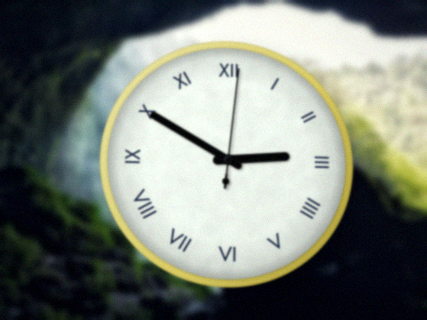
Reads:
{"hour": 2, "minute": 50, "second": 1}
